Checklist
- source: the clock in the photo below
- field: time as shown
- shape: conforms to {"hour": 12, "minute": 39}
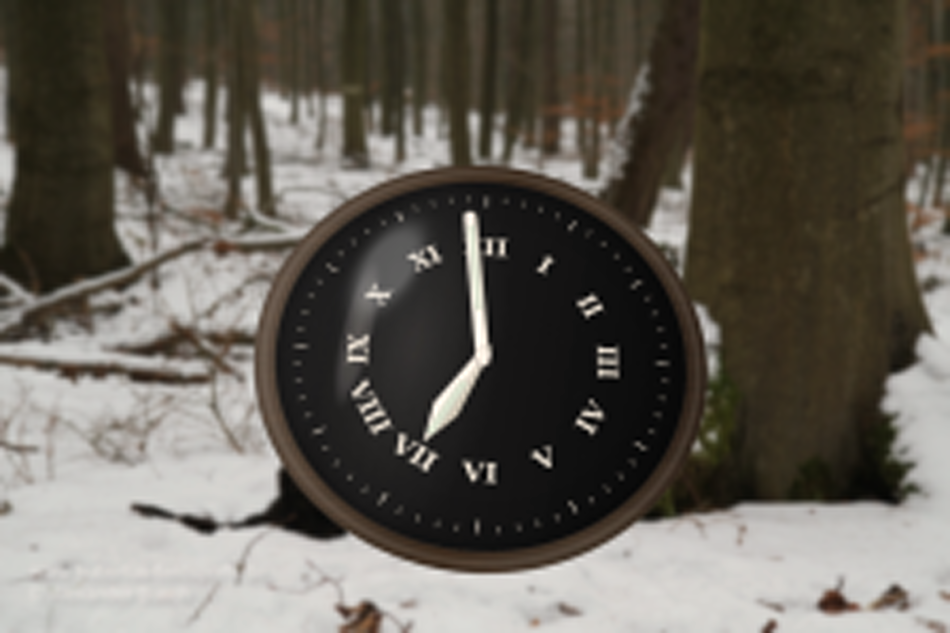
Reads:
{"hour": 6, "minute": 59}
